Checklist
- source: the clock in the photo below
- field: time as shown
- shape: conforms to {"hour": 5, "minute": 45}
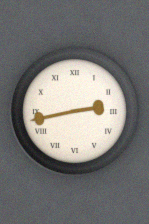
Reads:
{"hour": 2, "minute": 43}
